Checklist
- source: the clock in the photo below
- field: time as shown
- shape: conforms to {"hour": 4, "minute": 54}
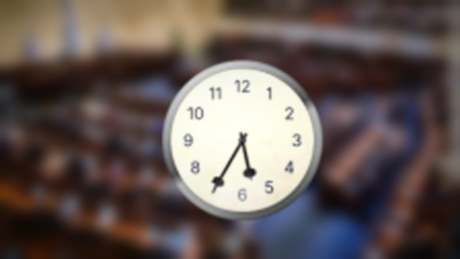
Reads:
{"hour": 5, "minute": 35}
